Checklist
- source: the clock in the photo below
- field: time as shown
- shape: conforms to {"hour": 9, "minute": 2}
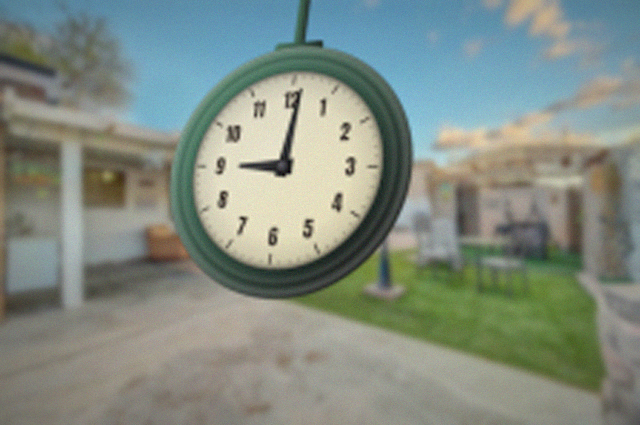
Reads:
{"hour": 9, "minute": 1}
